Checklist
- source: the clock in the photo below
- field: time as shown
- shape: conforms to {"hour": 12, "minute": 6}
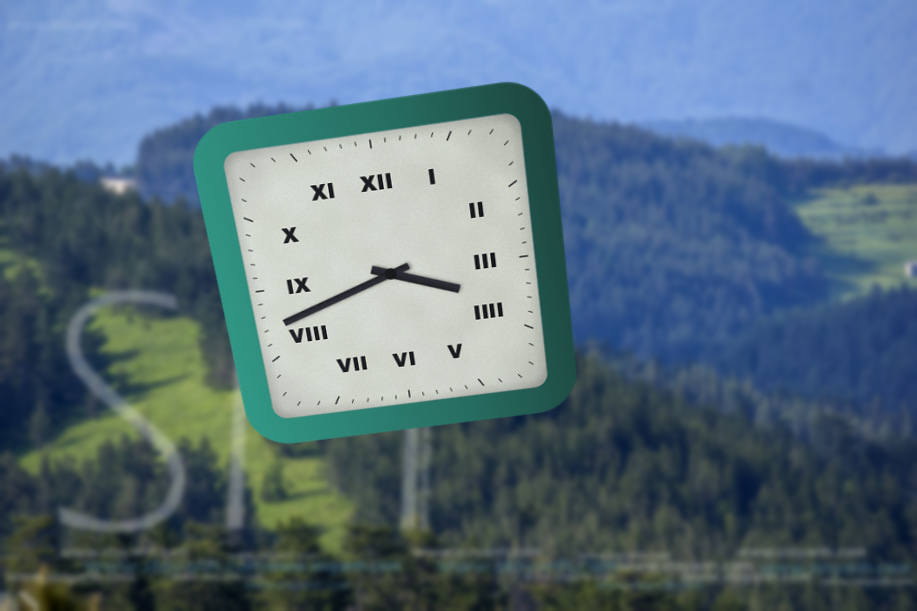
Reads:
{"hour": 3, "minute": 42}
